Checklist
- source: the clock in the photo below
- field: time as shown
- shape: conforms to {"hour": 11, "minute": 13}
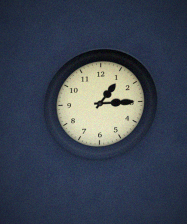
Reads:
{"hour": 1, "minute": 15}
